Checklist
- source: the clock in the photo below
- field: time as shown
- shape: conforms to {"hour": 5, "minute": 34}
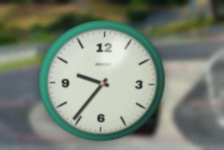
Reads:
{"hour": 9, "minute": 36}
